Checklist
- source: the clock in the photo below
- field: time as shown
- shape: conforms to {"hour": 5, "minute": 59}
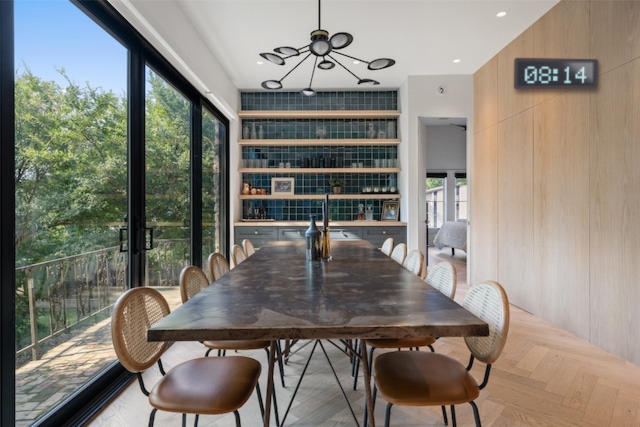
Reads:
{"hour": 8, "minute": 14}
